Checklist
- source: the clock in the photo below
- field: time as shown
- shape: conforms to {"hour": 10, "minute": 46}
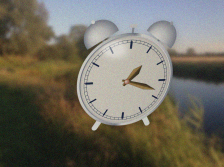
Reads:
{"hour": 1, "minute": 18}
